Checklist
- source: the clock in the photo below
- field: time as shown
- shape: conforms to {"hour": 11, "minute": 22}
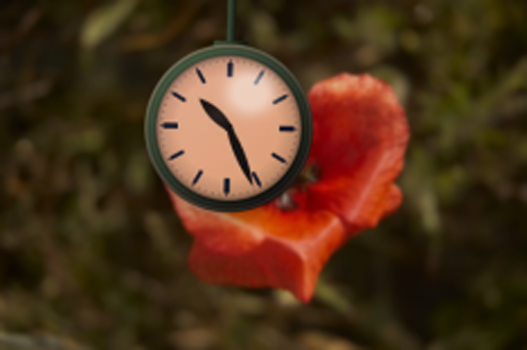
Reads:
{"hour": 10, "minute": 26}
